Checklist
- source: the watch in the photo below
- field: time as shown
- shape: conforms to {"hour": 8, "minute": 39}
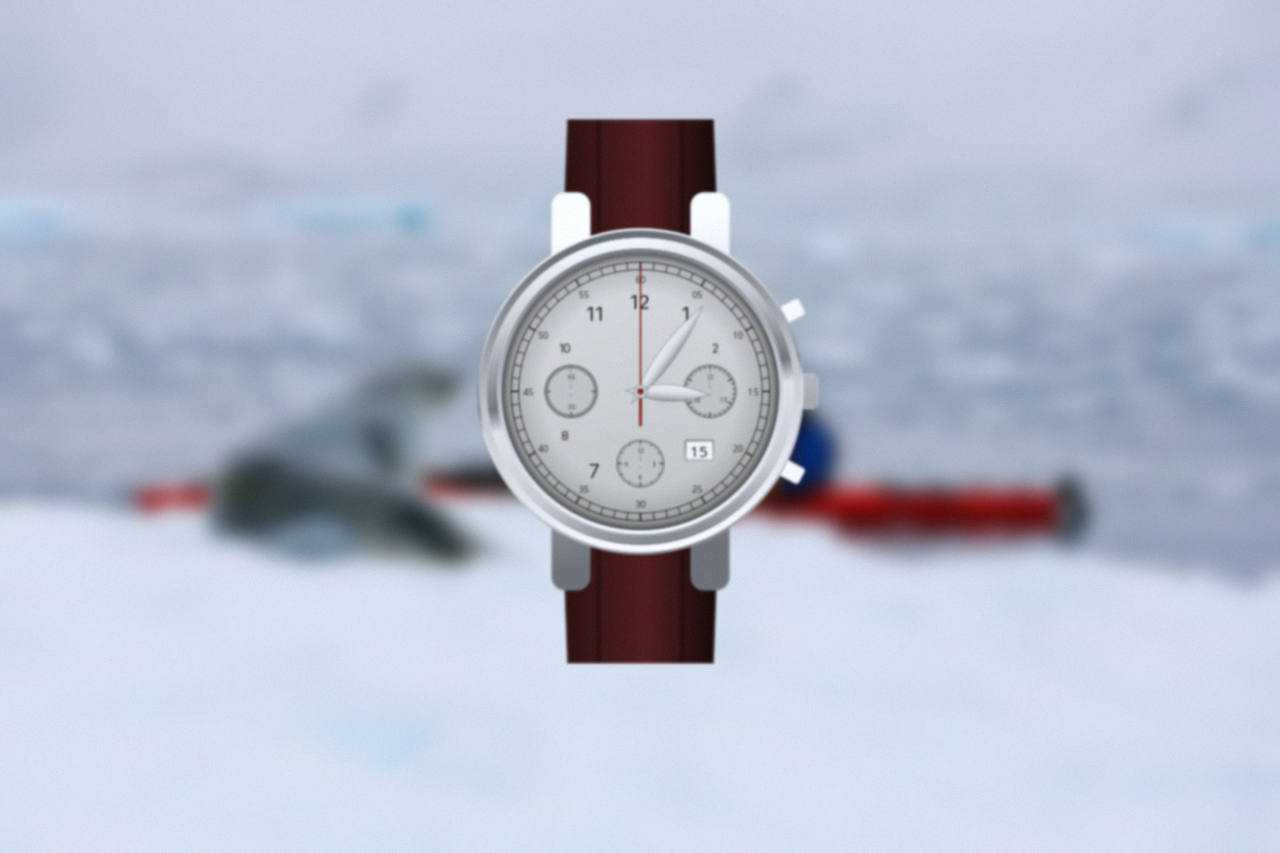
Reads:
{"hour": 3, "minute": 6}
